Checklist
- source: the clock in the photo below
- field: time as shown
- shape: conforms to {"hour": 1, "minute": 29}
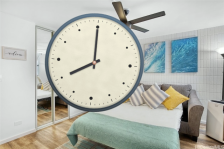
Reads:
{"hour": 8, "minute": 0}
